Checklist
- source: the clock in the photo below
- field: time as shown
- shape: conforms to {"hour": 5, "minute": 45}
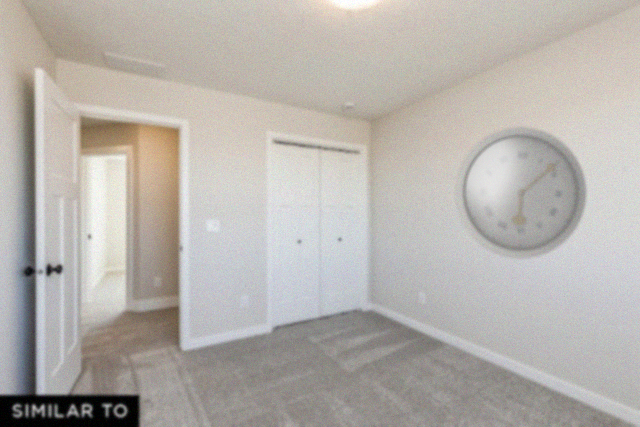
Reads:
{"hour": 6, "minute": 8}
